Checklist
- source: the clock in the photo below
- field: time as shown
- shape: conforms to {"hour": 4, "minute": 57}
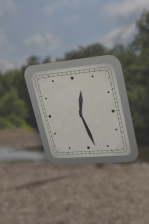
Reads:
{"hour": 12, "minute": 28}
